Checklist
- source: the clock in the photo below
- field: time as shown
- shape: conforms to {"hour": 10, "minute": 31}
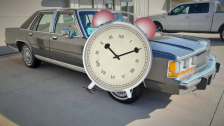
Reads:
{"hour": 10, "minute": 10}
